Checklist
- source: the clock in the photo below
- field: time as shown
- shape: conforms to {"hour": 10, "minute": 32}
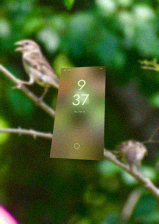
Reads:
{"hour": 9, "minute": 37}
